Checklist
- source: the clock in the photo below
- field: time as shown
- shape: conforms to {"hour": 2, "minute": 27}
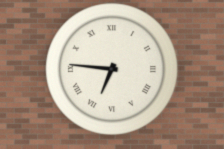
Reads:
{"hour": 6, "minute": 46}
